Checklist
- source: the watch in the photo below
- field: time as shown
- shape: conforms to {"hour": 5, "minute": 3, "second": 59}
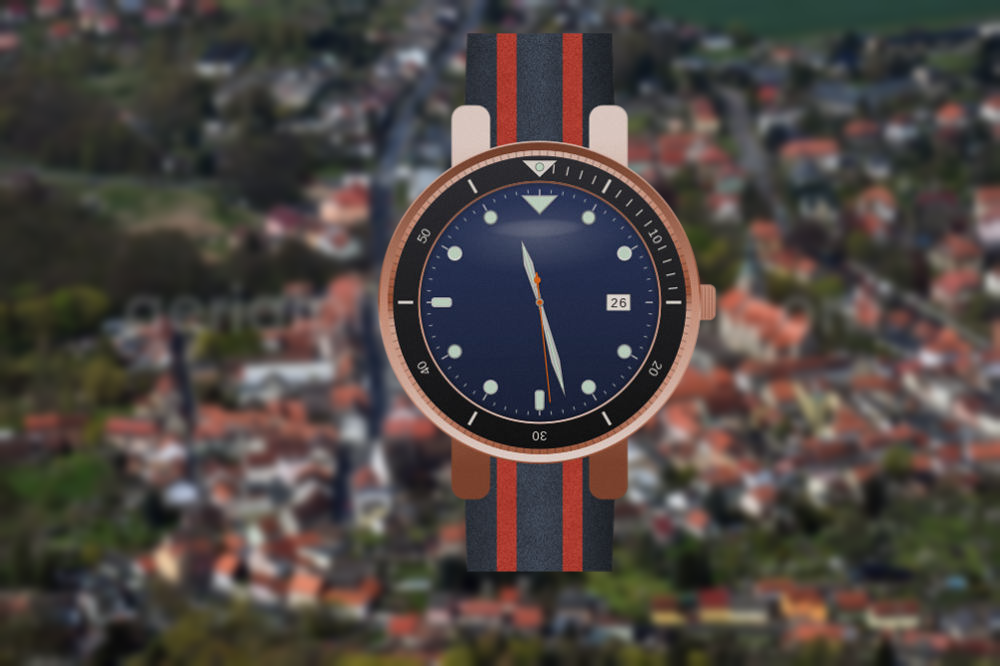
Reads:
{"hour": 11, "minute": 27, "second": 29}
